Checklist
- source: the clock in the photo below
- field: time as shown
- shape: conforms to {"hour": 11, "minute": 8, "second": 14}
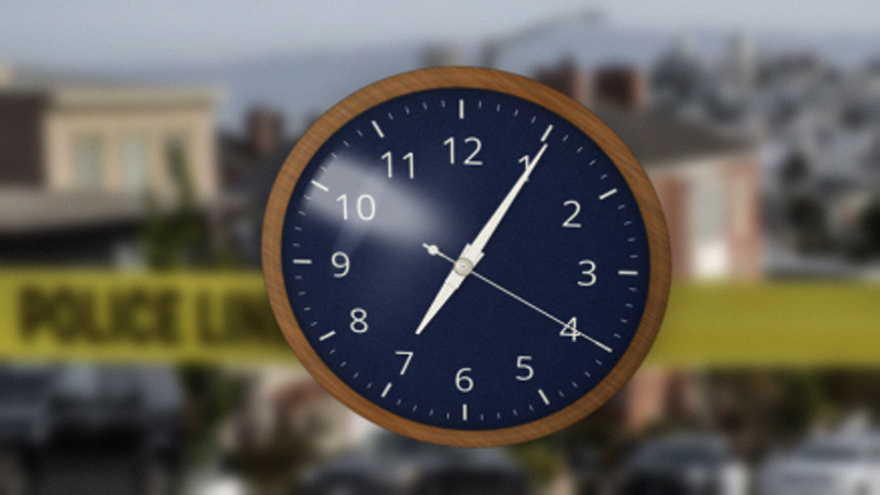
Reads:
{"hour": 7, "minute": 5, "second": 20}
